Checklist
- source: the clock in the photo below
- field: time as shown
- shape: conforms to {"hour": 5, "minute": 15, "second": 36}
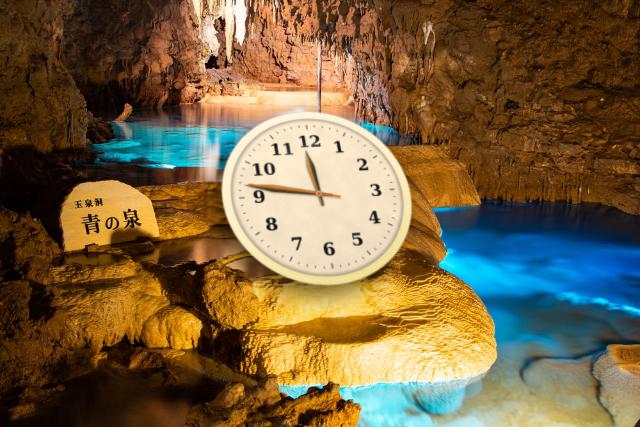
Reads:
{"hour": 11, "minute": 46, "second": 47}
